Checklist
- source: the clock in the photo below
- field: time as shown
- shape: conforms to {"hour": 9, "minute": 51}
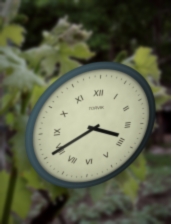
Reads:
{"hour": 3, "minute": 40}
